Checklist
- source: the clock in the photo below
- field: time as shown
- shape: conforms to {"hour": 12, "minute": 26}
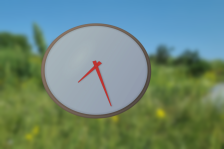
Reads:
{"hour": 7, "minute": 27}
